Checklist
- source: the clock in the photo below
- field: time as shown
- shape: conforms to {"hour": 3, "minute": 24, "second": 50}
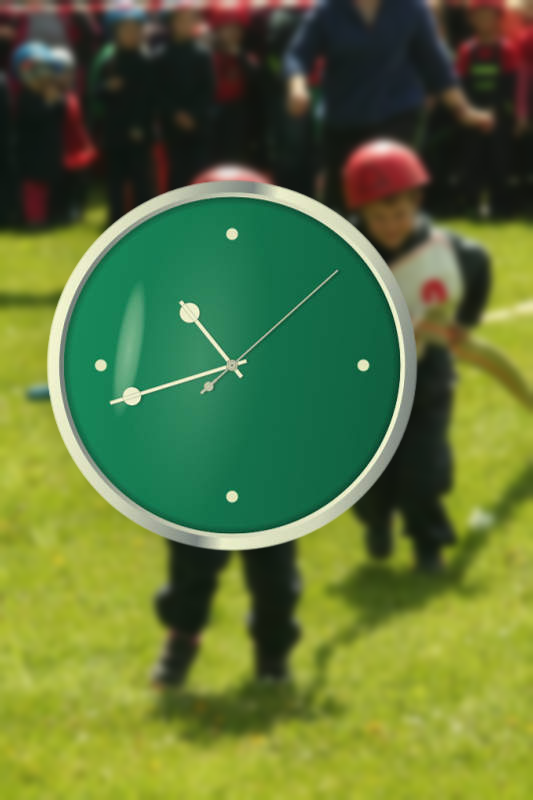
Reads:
{"hour": 10, "minute": 42, "second": 8}
